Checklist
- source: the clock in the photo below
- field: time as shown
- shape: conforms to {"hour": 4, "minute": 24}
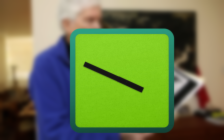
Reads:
{"hour": 3, "minute": 49}
